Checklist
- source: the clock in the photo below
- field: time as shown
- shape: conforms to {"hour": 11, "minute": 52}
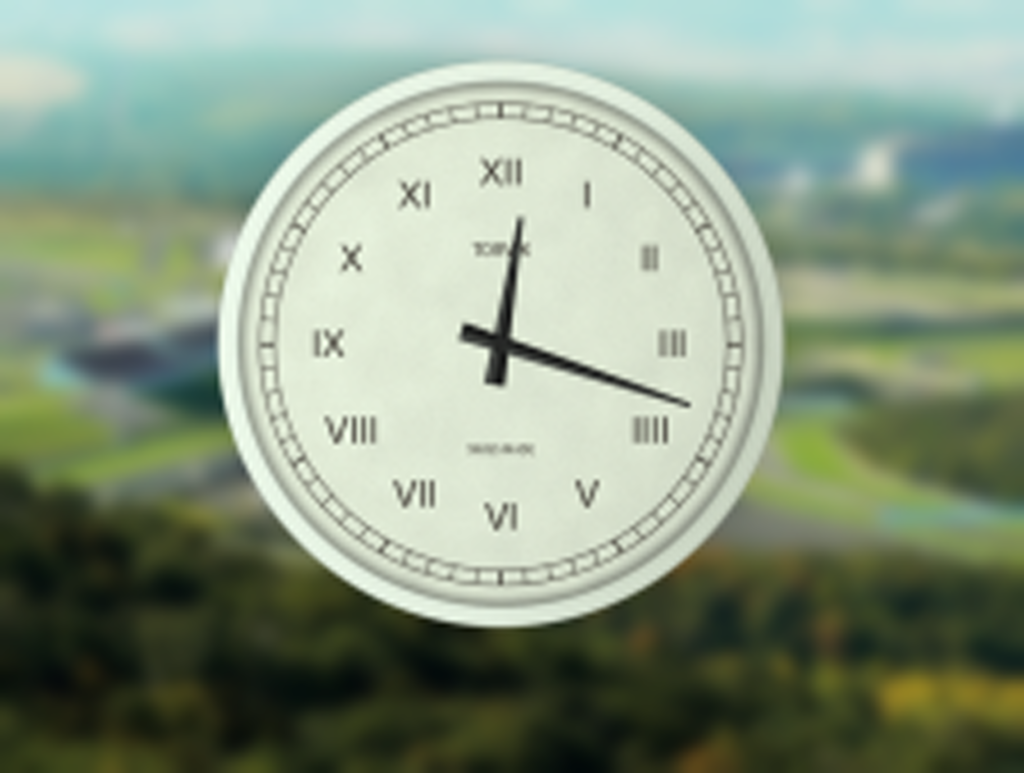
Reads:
{"hour": 12, "minute": 18}
